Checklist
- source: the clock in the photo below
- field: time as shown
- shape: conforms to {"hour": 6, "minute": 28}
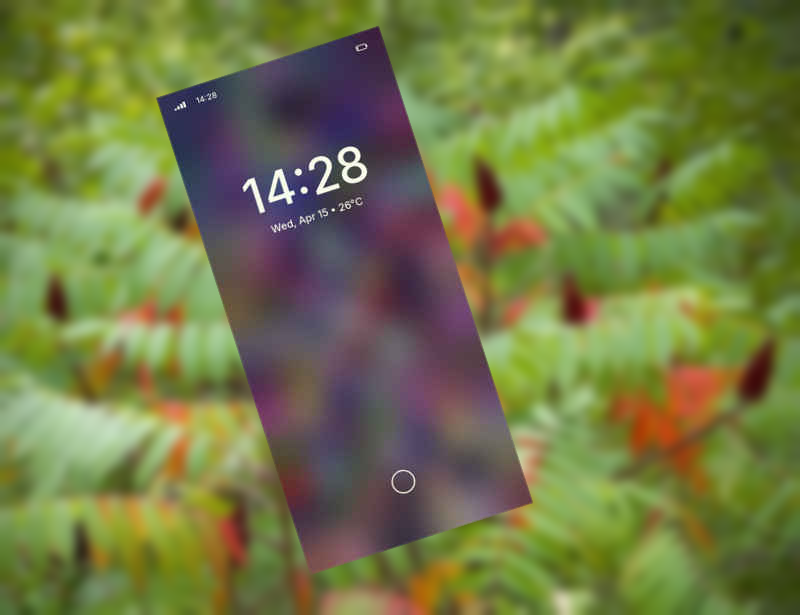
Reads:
{"hour": 14, "minute": 28}
